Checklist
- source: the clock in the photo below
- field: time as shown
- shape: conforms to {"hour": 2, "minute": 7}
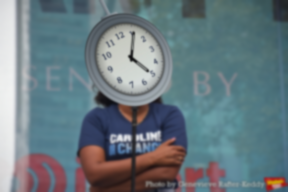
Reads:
{"hour": 5, "minute": 6}
